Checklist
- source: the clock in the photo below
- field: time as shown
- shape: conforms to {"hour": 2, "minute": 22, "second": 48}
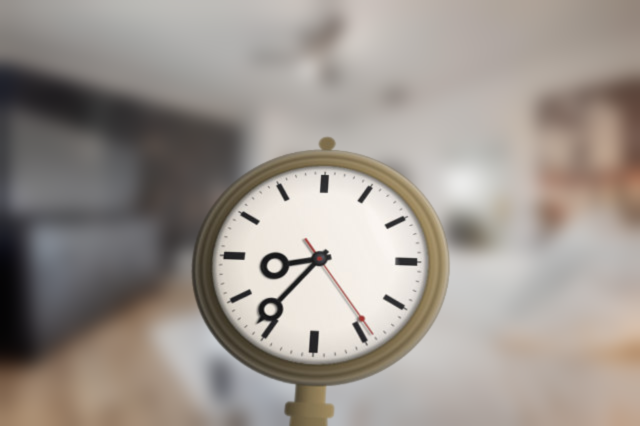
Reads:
{"hour": 8, "minute": 36, "second": 24}
